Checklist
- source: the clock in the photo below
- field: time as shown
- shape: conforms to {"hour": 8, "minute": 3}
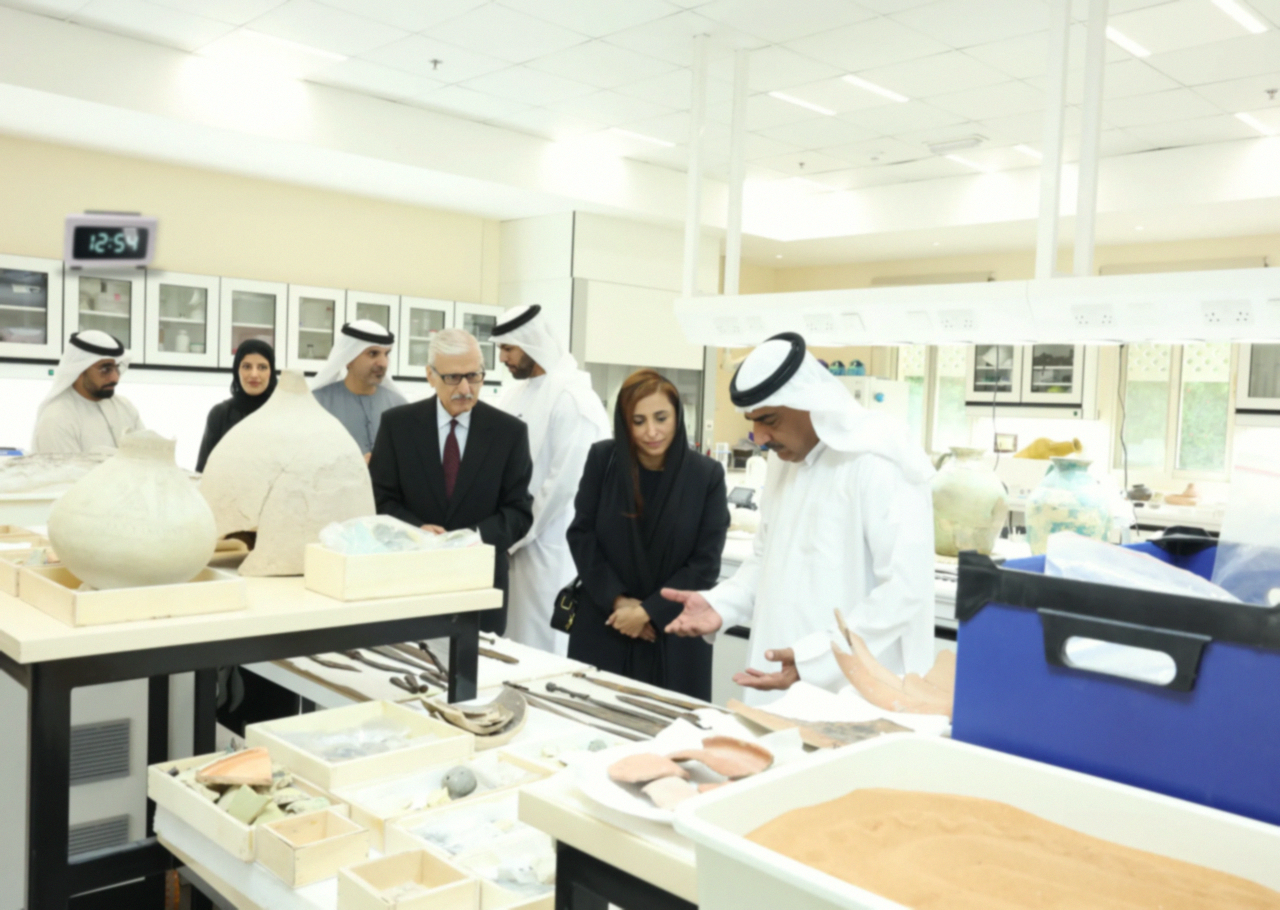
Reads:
{"hour": 12, "minute": 54}
